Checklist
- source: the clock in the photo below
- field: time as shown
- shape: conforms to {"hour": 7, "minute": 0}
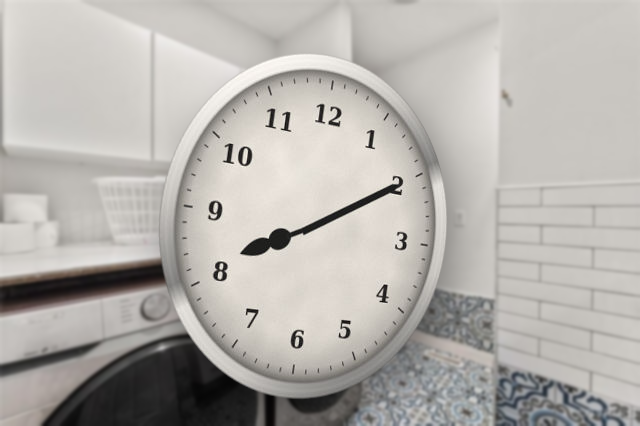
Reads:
{"hour": 8, "minute": 10}
